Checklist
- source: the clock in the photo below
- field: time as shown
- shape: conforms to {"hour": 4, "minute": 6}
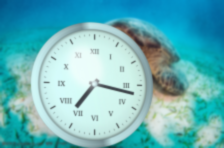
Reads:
{"hour": 7, "minute": 17}
